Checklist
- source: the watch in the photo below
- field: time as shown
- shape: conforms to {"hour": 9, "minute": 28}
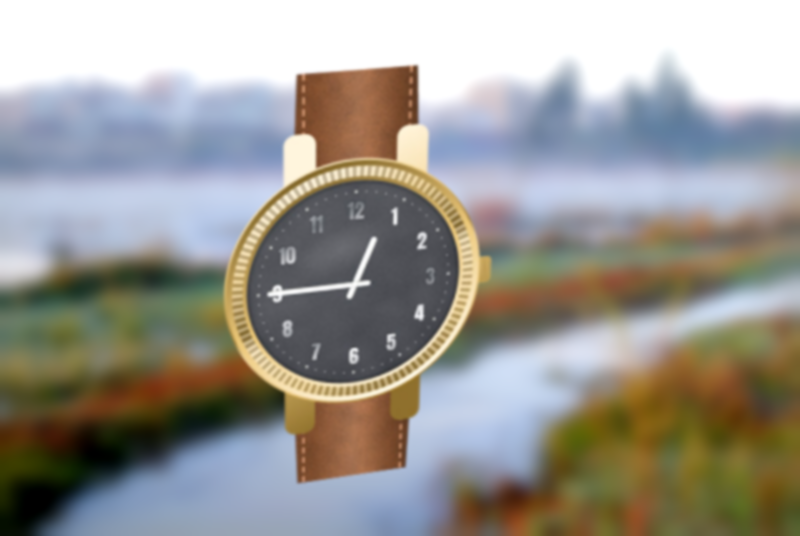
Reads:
{"hour": 12, "minute": 45}
